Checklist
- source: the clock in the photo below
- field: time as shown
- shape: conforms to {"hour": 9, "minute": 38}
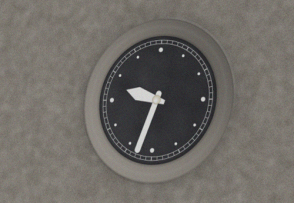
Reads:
{"hour": 9, "minute": 33}
